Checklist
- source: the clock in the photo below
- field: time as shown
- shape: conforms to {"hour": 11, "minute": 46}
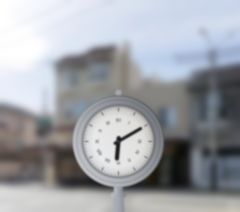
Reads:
{"hour": 6, "minute": 10}
